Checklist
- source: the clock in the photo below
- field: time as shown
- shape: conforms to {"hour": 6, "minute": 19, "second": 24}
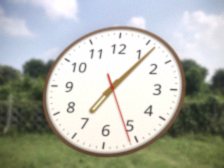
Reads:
{"hour": 7, "minute": 6, "second": 26}
